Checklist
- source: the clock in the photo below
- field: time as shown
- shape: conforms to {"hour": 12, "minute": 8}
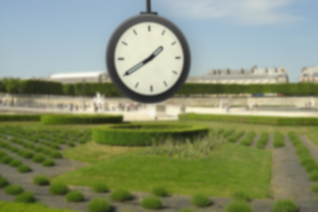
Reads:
{"hour": 1, "minute": 40}
